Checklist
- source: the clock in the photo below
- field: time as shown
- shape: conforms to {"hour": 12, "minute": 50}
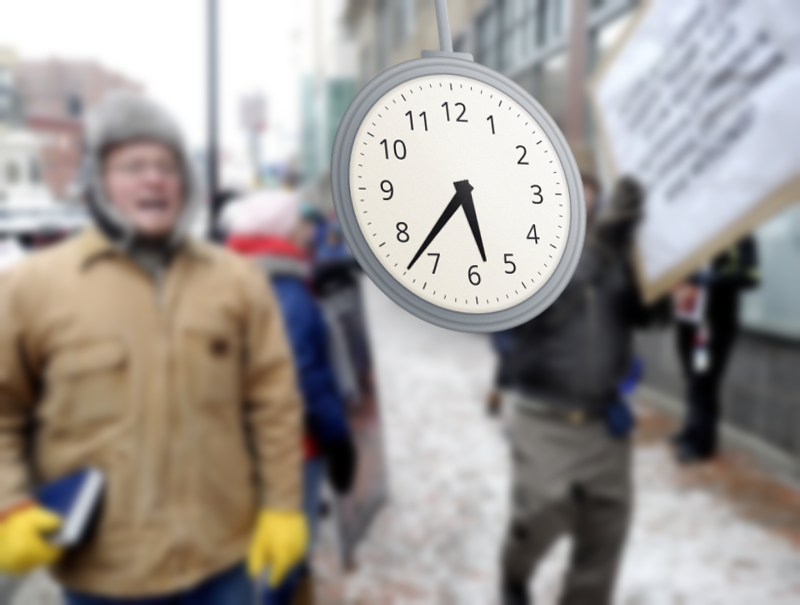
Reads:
{"hour": 5, "minute": 37}
